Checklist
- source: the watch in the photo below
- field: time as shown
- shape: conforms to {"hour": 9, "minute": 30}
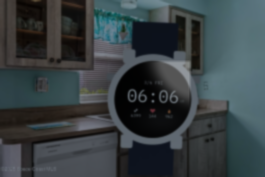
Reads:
{"hour": 6, "minute": 6}
